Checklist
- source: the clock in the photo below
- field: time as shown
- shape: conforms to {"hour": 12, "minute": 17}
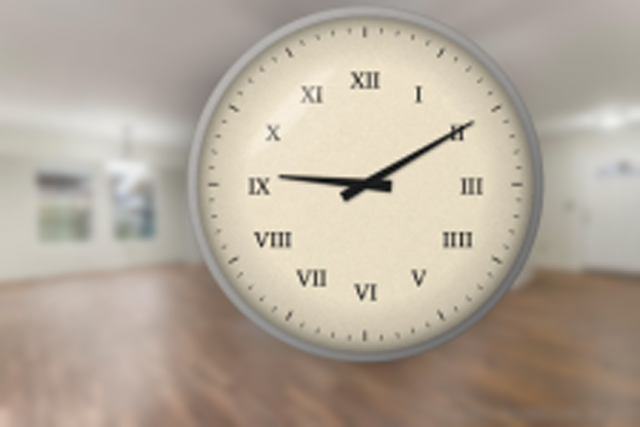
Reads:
{"hour": 9, "minute": 10}
